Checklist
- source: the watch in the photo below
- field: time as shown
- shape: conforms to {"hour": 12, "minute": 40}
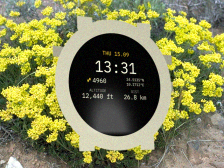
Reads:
{"hour": 13, "minute": 31}
